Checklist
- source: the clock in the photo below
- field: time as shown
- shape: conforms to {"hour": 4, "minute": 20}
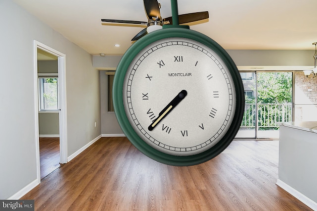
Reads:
{"hour": 7, "minute": 38}
